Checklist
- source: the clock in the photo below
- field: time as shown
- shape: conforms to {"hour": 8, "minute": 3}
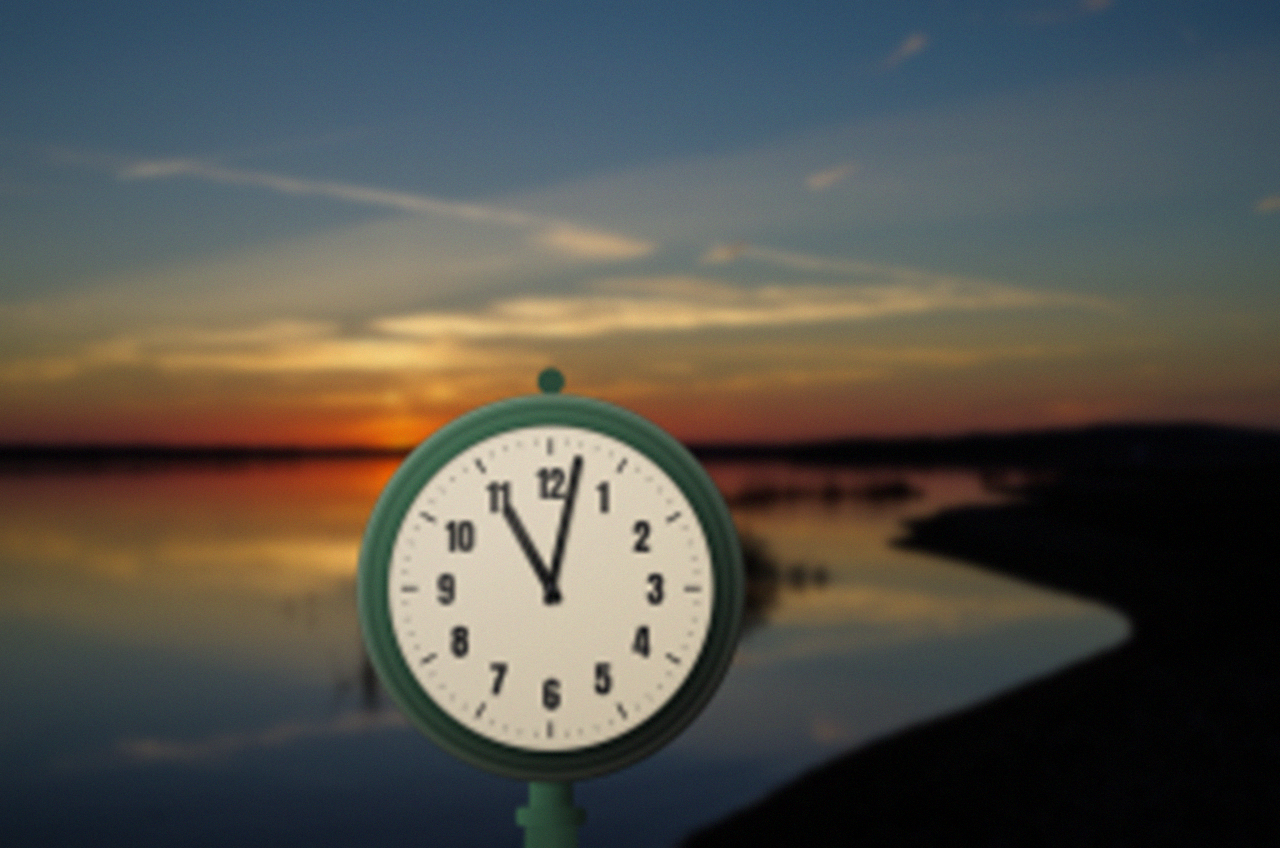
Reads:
{"hour": 11, "minute": 2}
